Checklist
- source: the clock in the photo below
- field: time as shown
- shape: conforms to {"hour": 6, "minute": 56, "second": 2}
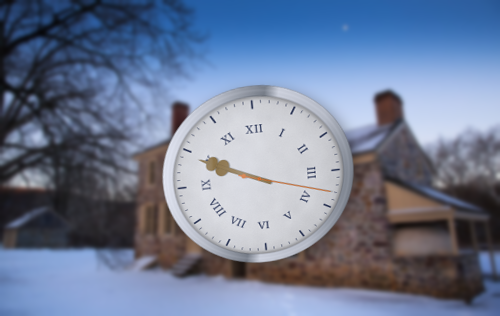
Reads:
{"hour": 9, "minute": 49, "second": 18}
